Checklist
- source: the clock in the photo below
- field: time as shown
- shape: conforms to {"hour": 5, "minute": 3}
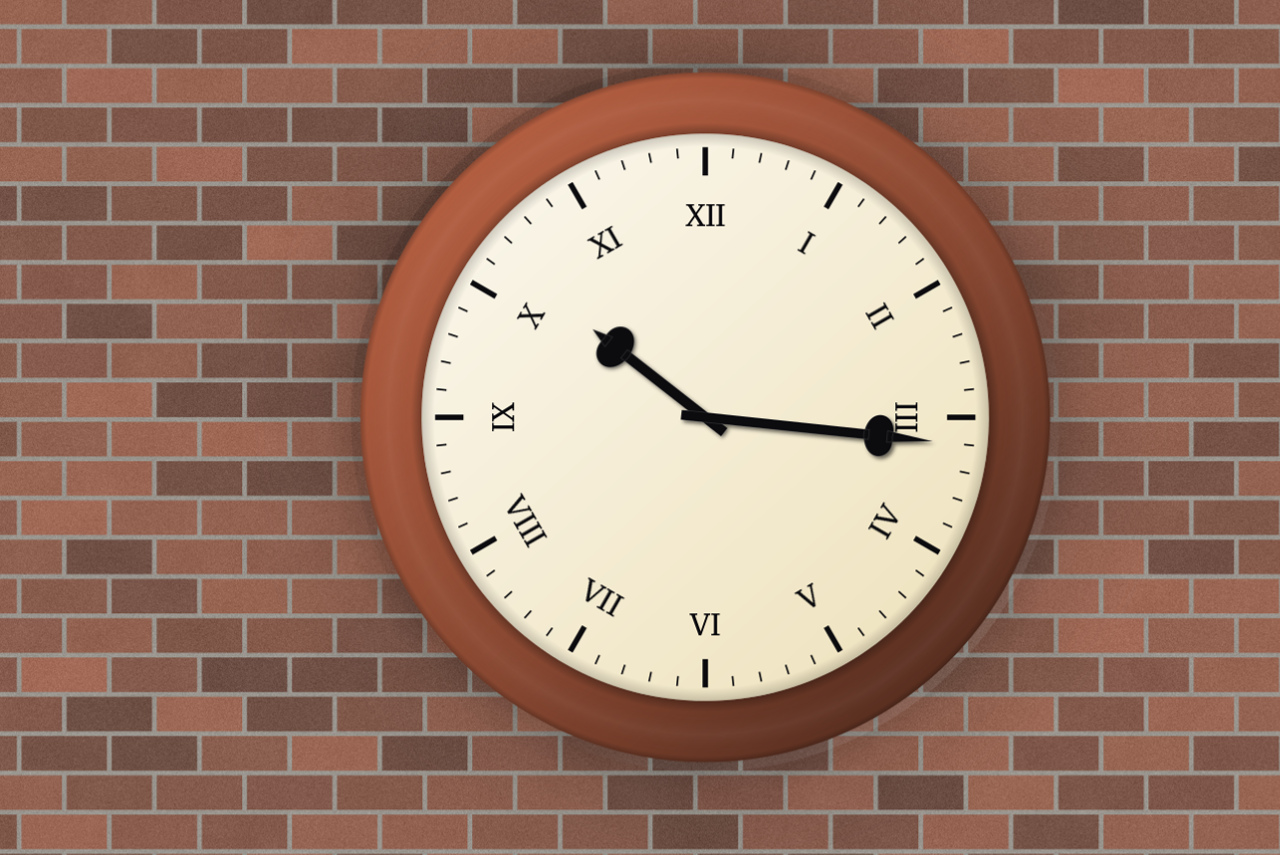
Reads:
{"hour": 10, "minute": 16}
